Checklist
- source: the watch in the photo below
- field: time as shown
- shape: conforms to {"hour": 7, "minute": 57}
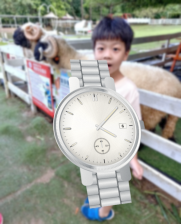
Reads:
{"hour": 4, "minute": 8}
